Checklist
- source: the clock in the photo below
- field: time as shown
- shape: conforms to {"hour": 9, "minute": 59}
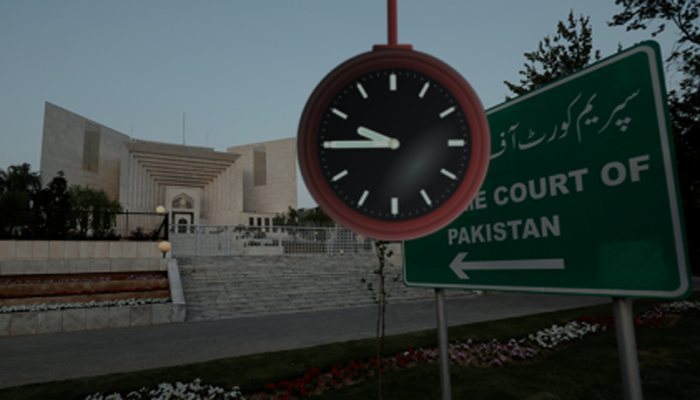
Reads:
{"hour": 9, "minute": 45}
